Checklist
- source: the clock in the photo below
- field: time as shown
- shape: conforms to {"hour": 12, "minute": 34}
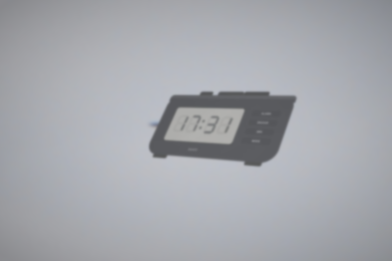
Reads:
{"hour": 17, "minute": 31}
